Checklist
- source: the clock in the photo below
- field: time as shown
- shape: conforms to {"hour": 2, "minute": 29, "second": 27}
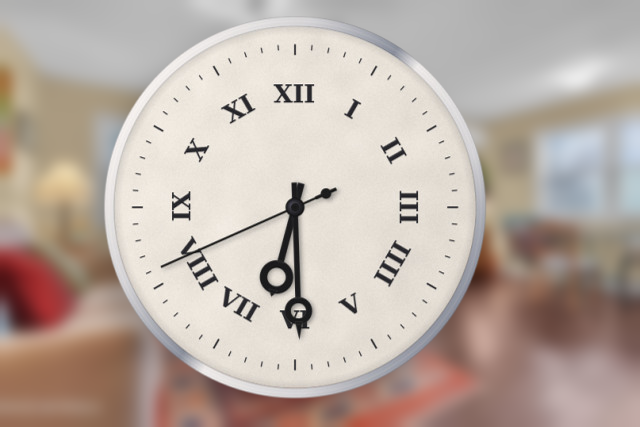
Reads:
{"hour": 6, "minute": 29, "second": 41}
